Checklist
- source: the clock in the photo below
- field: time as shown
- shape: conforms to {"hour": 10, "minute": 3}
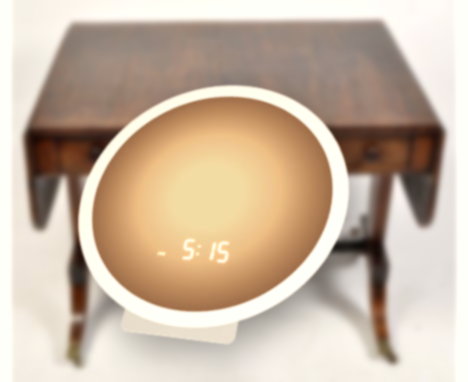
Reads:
{"hour": 5, "minute": 15}
